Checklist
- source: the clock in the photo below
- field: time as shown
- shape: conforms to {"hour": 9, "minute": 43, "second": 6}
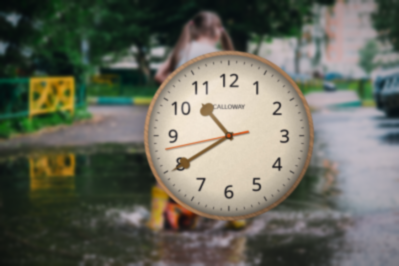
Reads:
{"hour": 10, "minute": 39, "second": 43}
